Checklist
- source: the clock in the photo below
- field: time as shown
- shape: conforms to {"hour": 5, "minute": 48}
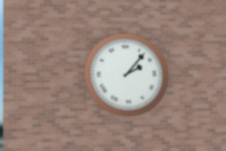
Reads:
{"hour": 2, "minute": 7}
